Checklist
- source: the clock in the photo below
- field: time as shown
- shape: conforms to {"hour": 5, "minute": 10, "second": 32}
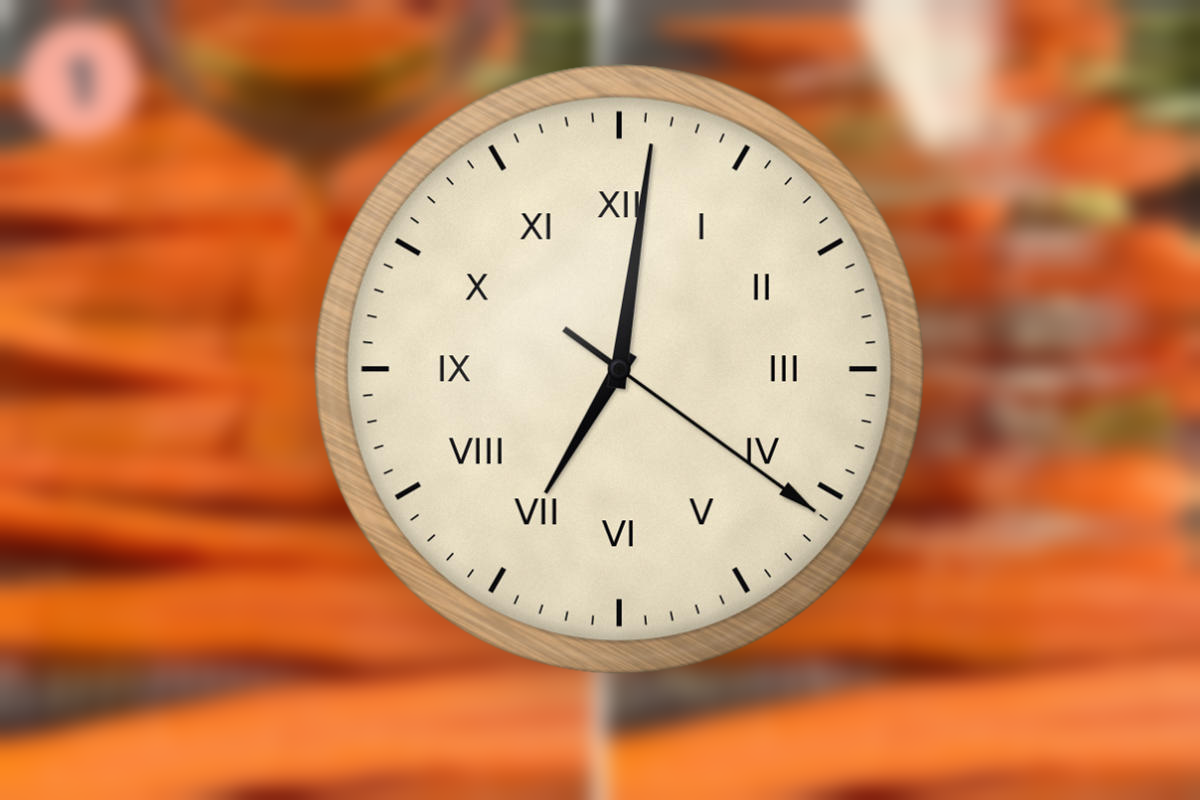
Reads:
{"hour": 7, "minute": 1, "second": 21}
